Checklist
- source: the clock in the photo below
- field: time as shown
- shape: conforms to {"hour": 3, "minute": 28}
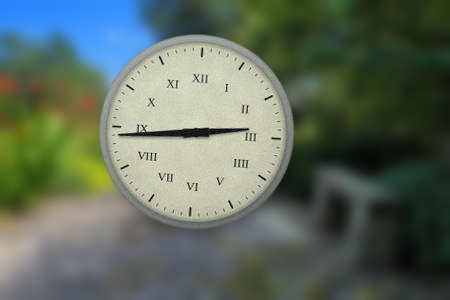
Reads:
{"hour": 2, "minute": 44}
